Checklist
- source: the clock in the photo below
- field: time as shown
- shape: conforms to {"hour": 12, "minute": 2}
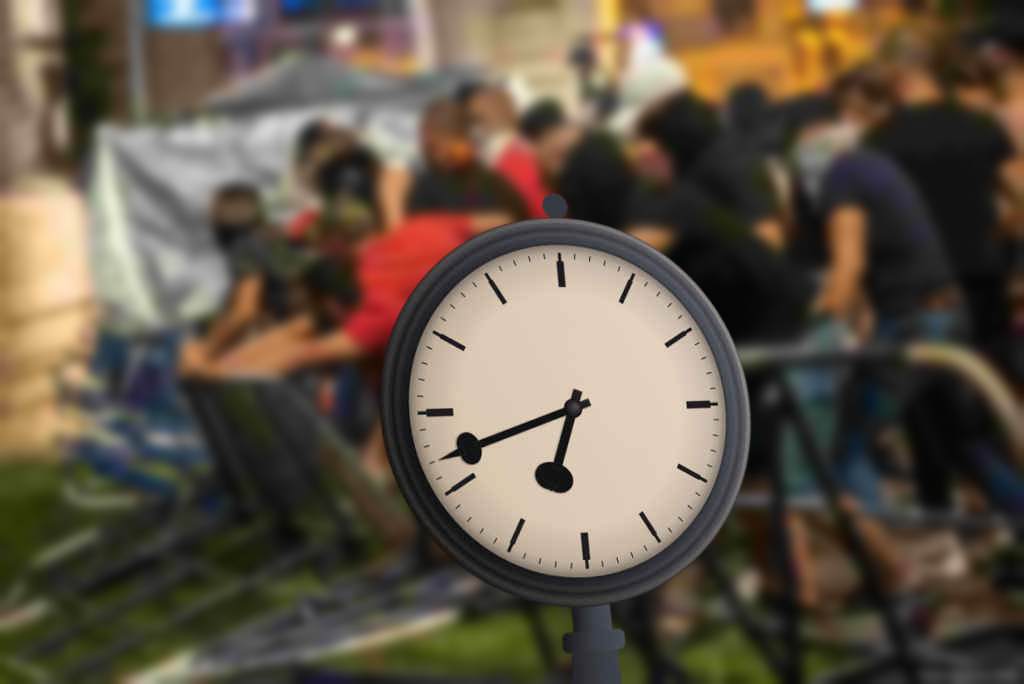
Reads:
{"hour": 6, "minute": 42}
